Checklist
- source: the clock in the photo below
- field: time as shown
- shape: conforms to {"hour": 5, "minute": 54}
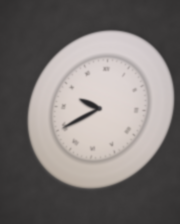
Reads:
{"hour": 9, "minute": 40}
